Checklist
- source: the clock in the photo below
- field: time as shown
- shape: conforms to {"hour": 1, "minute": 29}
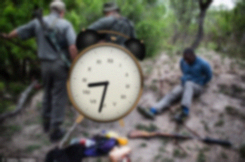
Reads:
{"hour": 8, "minute": 31}
